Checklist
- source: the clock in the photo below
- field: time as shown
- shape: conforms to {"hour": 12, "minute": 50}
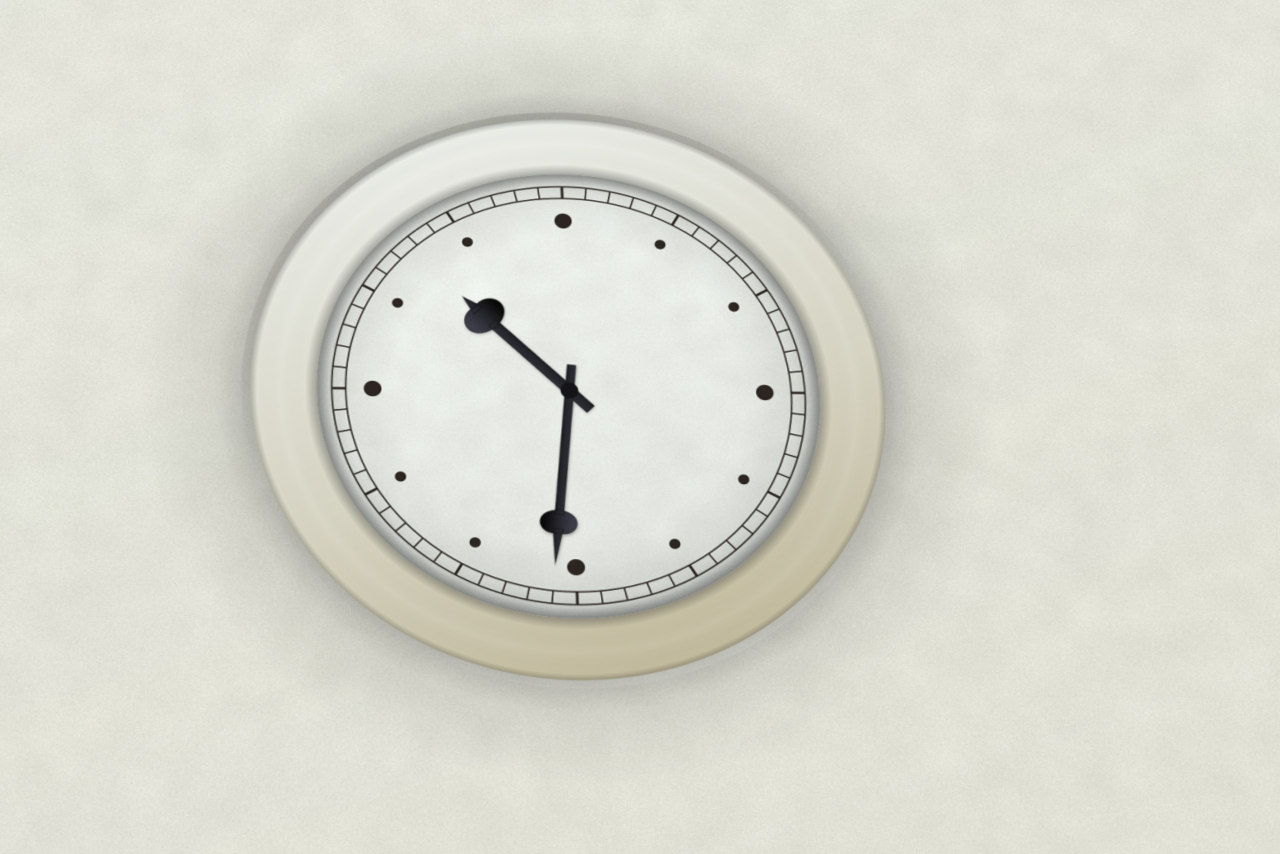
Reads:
{"hour": 10, "minute": 31}
